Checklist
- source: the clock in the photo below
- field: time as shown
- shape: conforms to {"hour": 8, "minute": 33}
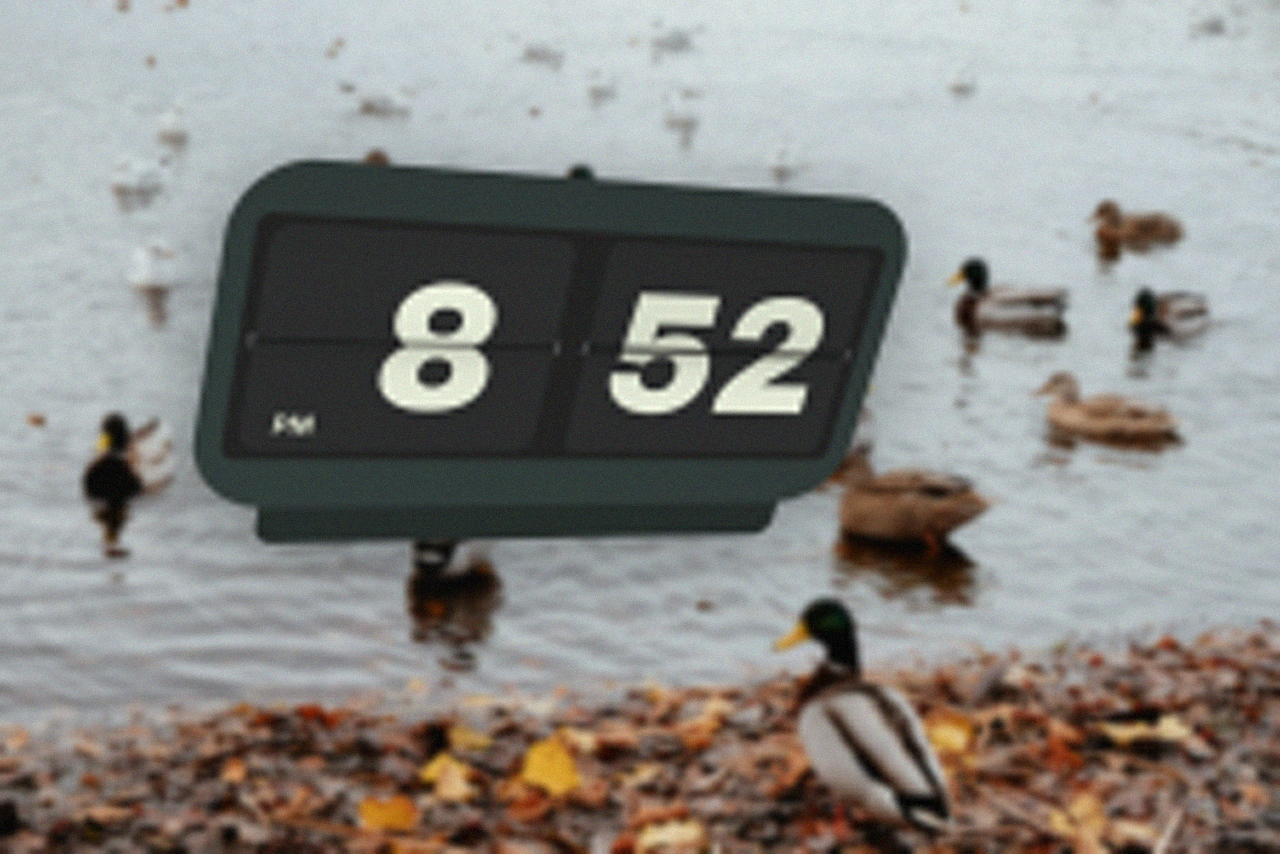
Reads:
{"hour": 8, "minute": 52}
